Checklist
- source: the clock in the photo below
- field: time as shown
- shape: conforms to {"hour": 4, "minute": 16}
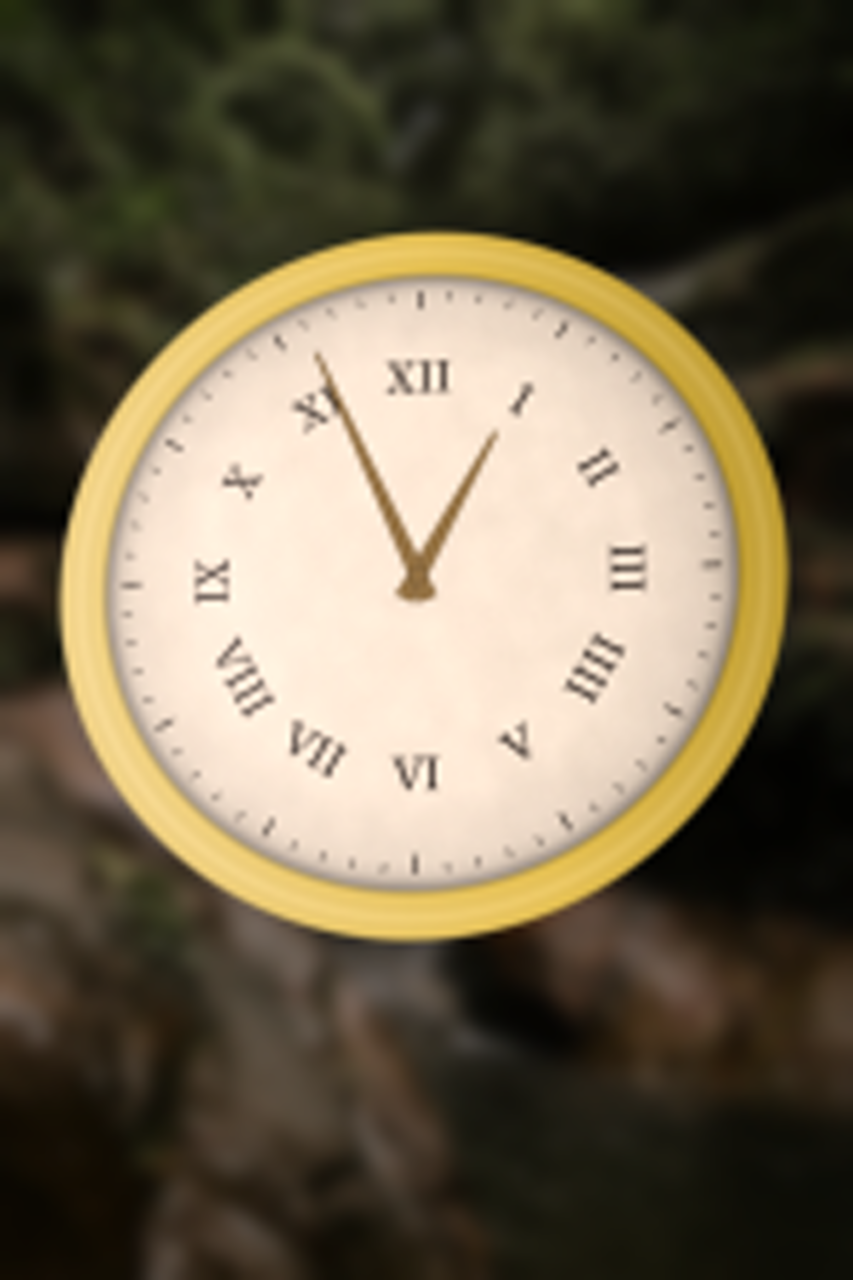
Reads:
{"hour": 12, "minute": 56}
